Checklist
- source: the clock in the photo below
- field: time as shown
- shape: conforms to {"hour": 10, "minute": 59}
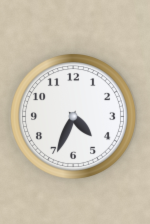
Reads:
{"hour": 4, "minute": 34}
